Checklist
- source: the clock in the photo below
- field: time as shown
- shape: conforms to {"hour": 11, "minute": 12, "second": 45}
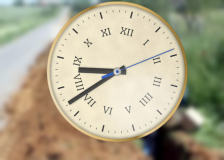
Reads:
{"hour": 8, "minute": 37, "second": 9}
